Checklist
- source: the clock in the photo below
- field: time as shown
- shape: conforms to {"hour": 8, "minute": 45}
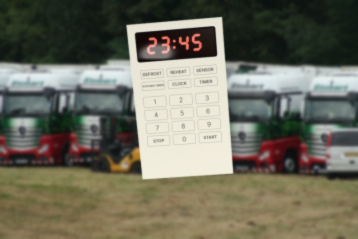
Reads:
{"hour": 23, "minute": 45}
